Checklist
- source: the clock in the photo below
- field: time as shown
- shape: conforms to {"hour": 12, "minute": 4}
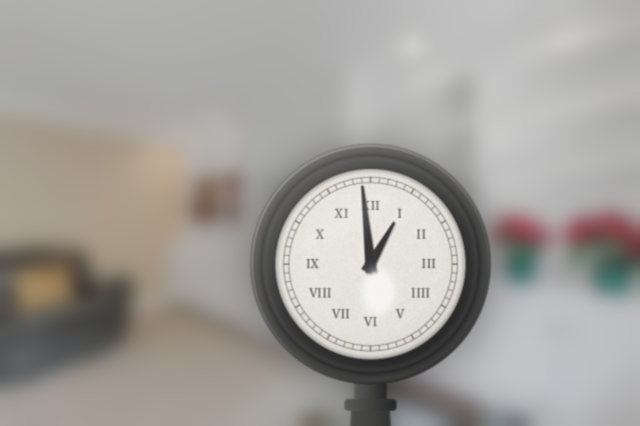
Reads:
{"hour": 12, "minute": 59}
